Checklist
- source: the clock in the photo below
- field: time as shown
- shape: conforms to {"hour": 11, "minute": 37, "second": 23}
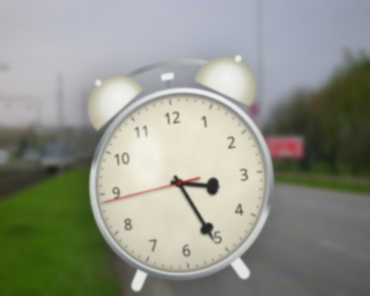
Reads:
{"hour": 3, "minute": 25, "second": 44}
